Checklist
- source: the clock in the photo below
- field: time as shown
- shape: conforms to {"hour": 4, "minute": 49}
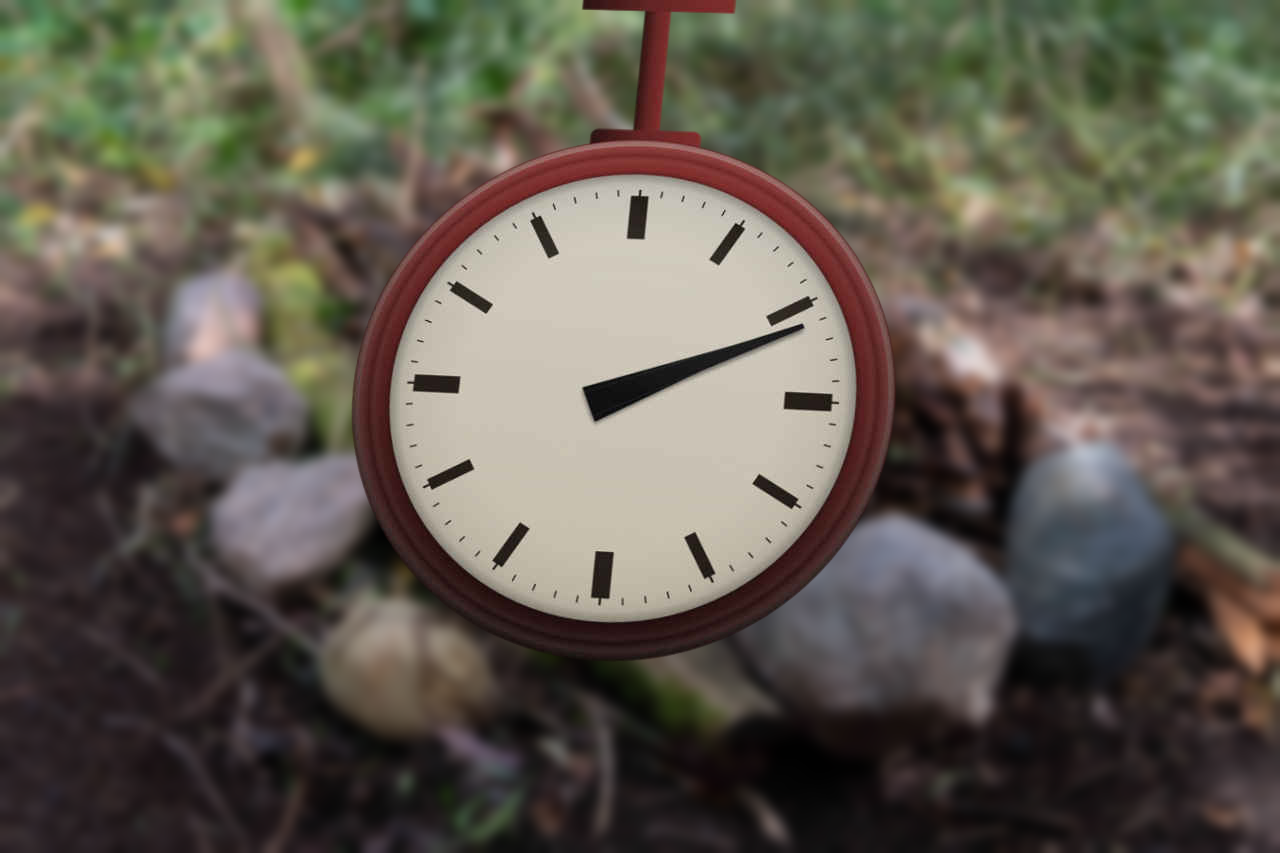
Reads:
{"hour": 2, "minute": 11}
